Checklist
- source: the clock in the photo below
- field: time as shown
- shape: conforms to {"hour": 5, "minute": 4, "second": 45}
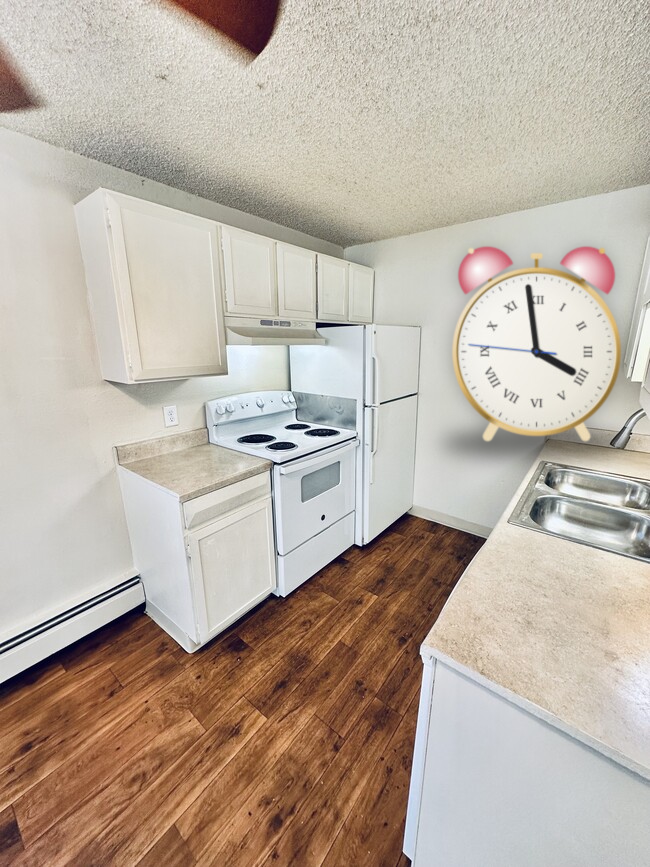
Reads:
{"hour": 3, "minute": 58, "second": 46}
